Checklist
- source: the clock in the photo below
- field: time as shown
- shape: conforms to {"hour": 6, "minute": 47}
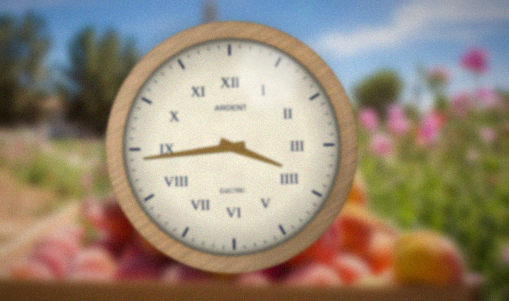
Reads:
{"hour": 3, "minute": 44}
